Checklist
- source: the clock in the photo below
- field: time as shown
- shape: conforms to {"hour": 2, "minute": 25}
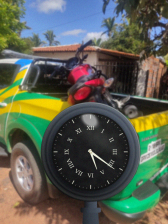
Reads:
{"hour": 5, "minute": 21}
